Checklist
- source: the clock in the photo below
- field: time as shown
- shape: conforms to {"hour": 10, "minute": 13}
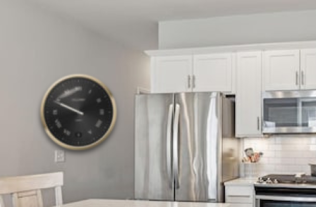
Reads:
{"hour": 9, "minute": 49}
